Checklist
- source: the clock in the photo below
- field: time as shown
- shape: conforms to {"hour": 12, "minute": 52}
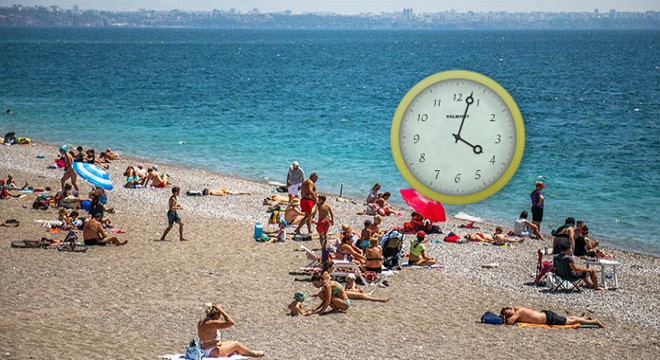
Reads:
{"hour": 4, "minute": 3}
